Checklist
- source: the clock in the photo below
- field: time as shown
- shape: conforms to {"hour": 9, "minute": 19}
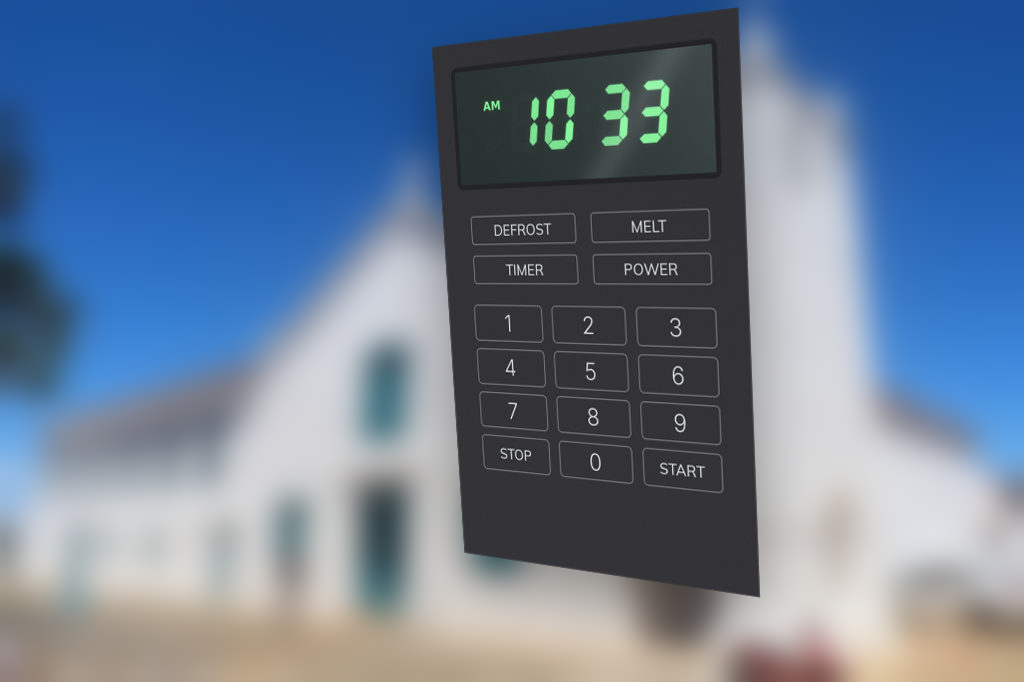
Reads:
{"hour": 10, "minute": 33}
